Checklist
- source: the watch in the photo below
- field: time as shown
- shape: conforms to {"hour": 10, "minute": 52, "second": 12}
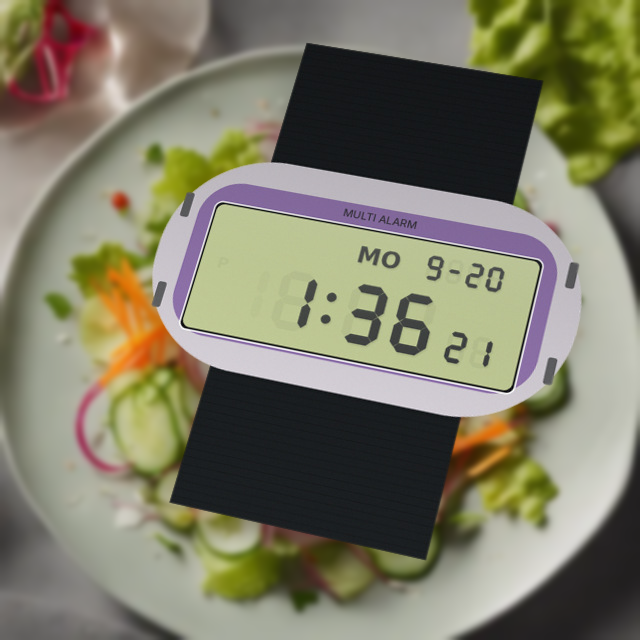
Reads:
{"hour": 1, "minute": 36, "second": 21}
